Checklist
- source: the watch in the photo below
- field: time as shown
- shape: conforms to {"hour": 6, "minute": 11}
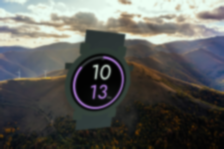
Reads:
{"hour": 10, "minute": 13}
